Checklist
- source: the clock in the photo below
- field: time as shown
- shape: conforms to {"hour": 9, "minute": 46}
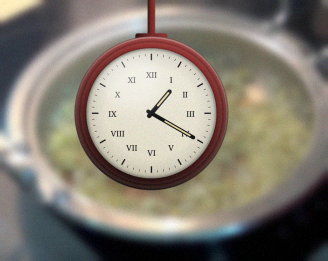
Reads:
{"hour": 1, "minute": 20}
